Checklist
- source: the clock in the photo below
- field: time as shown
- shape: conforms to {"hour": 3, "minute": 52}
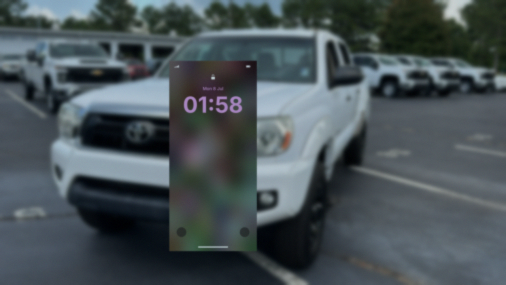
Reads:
{"hour": 1, "minute": 58}
